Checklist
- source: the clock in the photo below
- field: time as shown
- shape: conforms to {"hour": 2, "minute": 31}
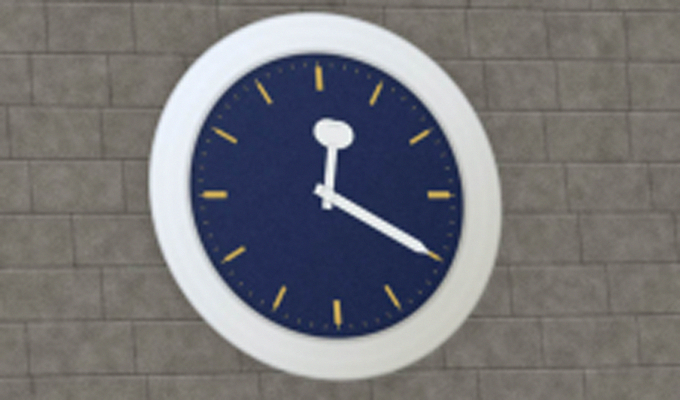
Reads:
{"hour": 12, "minute": 20}
